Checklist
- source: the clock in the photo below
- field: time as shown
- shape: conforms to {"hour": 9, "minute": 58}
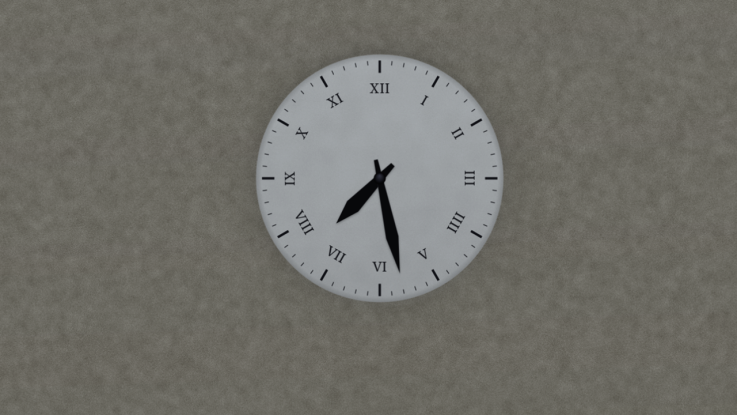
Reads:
{"hour": 7, "minute": 28}
